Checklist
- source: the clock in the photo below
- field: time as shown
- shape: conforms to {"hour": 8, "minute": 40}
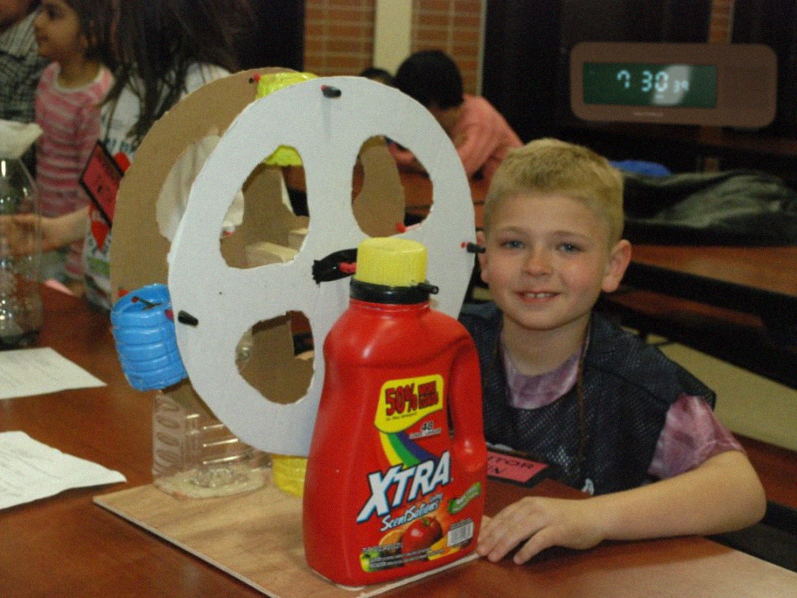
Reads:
{"hour": 7, "minute": 30}
